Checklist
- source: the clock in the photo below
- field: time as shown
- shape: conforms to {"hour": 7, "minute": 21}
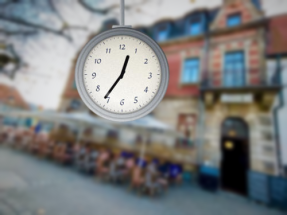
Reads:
{"hour": 12, "minute": 36}
